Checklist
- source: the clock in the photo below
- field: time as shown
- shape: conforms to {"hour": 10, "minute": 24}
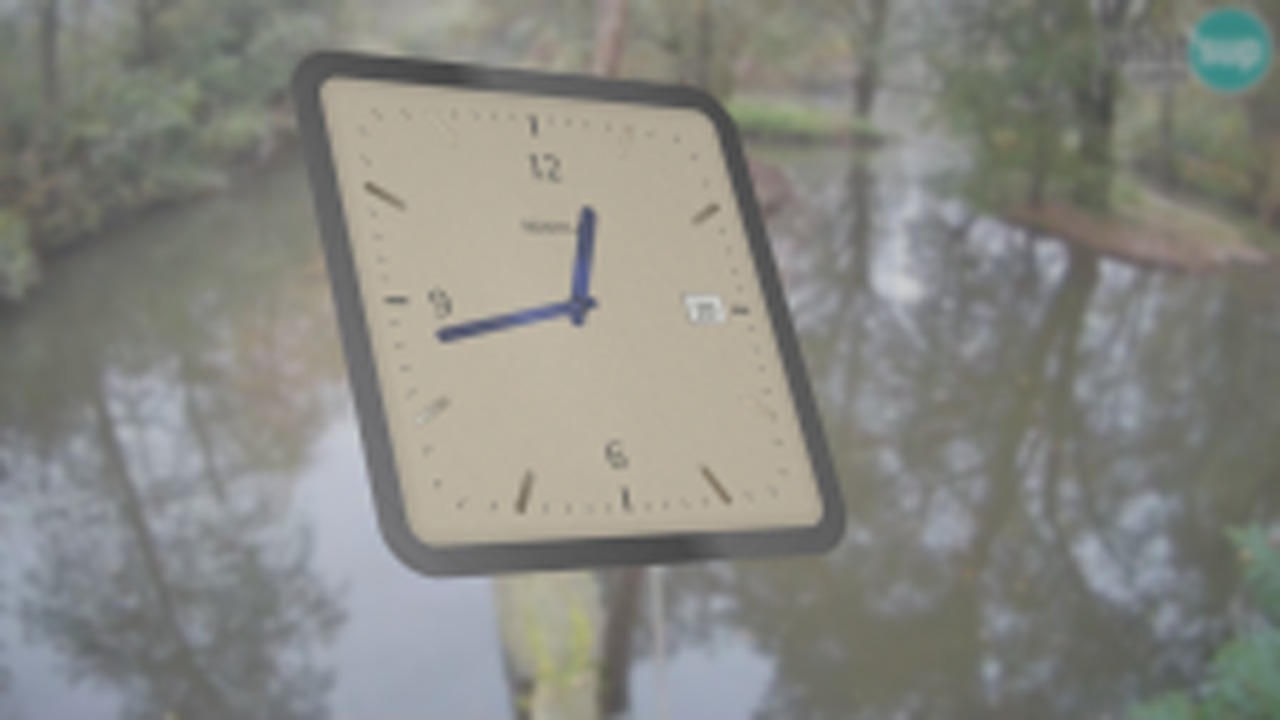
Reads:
{"hour": 12, "minute": 43}
